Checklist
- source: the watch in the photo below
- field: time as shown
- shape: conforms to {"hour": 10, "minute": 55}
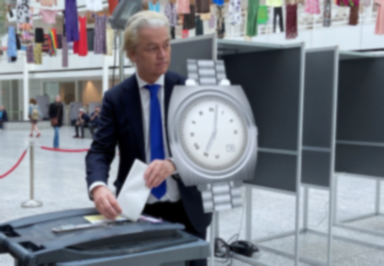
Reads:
{"hour": 7, "minute": 2}
